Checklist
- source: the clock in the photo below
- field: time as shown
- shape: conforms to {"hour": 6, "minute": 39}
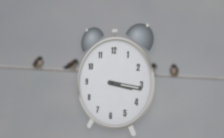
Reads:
{"hour": 3, "minute": 16}
